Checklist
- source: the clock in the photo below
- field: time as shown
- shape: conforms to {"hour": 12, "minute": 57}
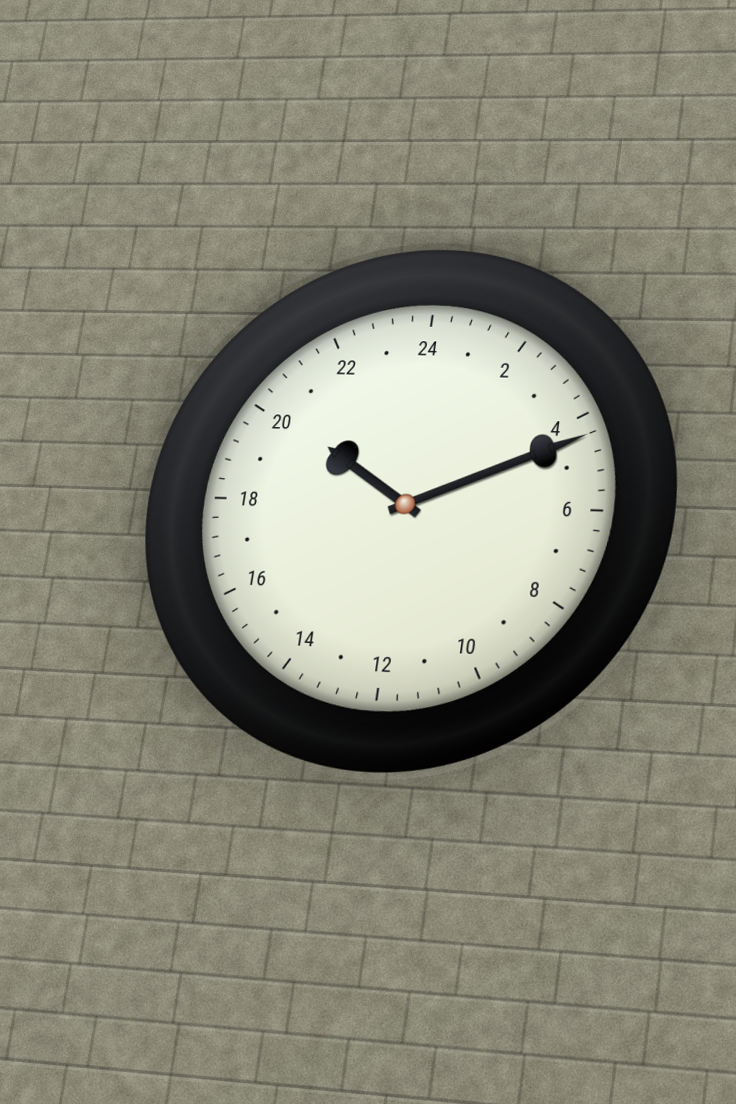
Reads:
{"hour": 20, "minute": 11}
